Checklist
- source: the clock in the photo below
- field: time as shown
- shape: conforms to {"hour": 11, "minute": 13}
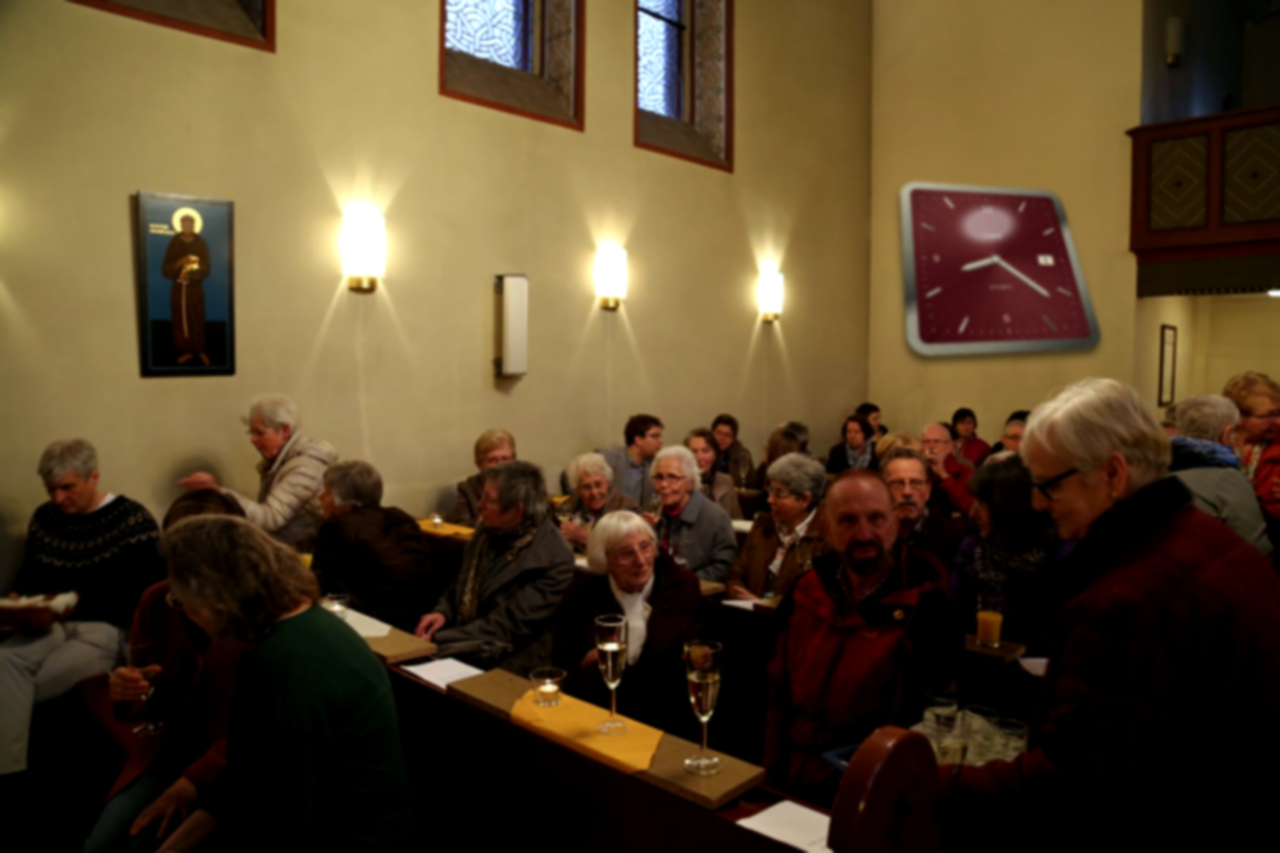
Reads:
{"hour": 8, "minute": 22}
